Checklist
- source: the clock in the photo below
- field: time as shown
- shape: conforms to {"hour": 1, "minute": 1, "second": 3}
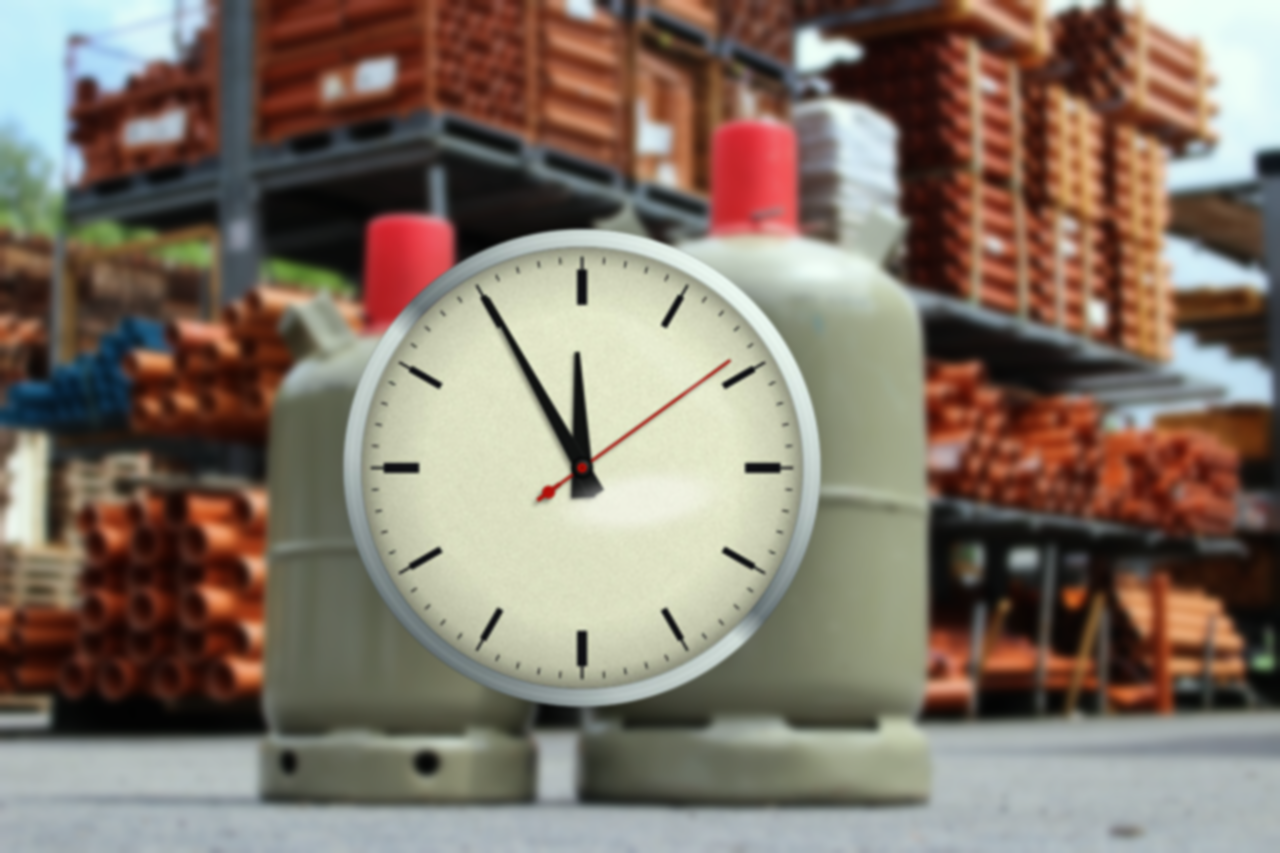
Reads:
{"hour": 11, "minute": 55, "second": 9}
